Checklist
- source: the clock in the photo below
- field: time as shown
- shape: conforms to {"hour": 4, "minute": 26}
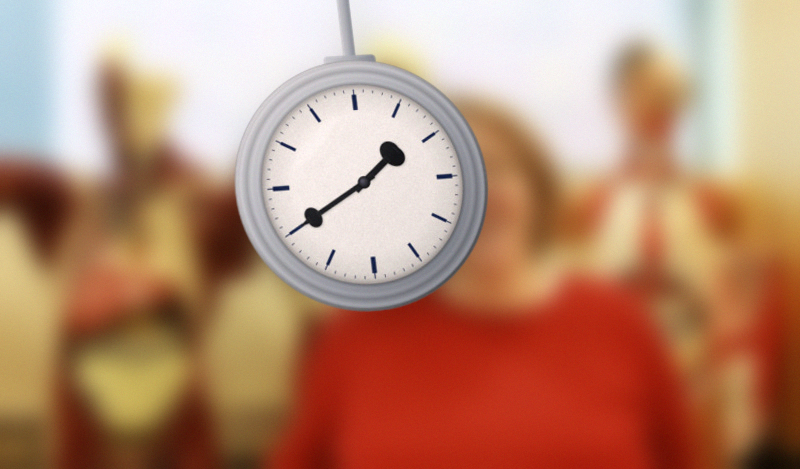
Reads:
{"hour": 1, "minute": 40}
